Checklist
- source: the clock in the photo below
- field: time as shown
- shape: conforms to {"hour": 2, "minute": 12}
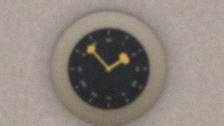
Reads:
{"hour": 1, "minute": 53}
